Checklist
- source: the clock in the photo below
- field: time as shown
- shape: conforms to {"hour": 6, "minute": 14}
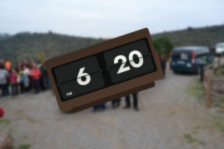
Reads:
{"hour": 6, "minute": 20}
